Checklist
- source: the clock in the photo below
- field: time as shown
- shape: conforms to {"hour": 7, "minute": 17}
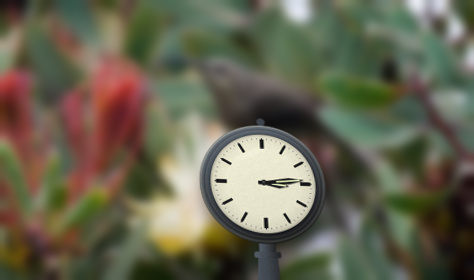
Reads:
{"hour": 3, "minute": 14}
